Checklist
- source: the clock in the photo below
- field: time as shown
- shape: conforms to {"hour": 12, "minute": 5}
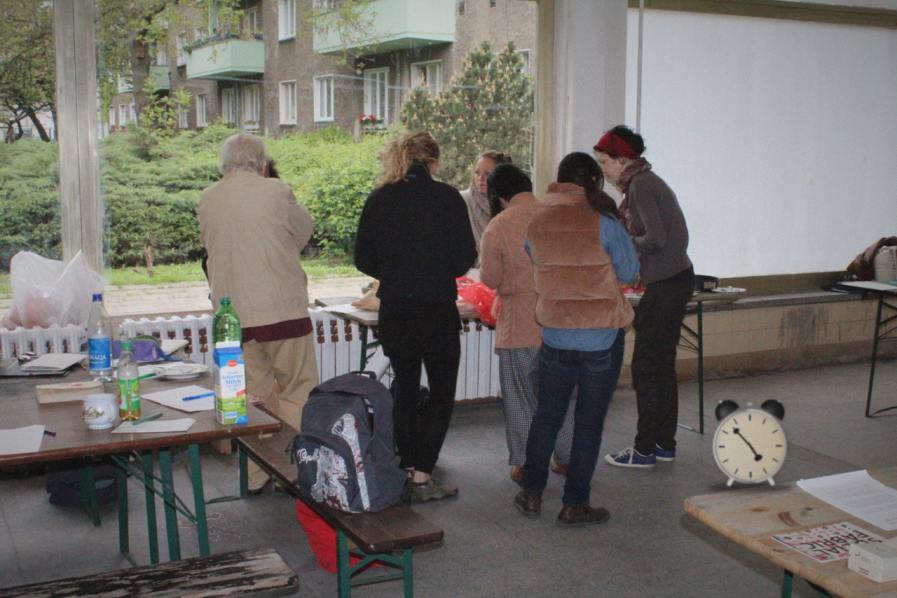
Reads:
{"hour": 4, "minute": 53}
